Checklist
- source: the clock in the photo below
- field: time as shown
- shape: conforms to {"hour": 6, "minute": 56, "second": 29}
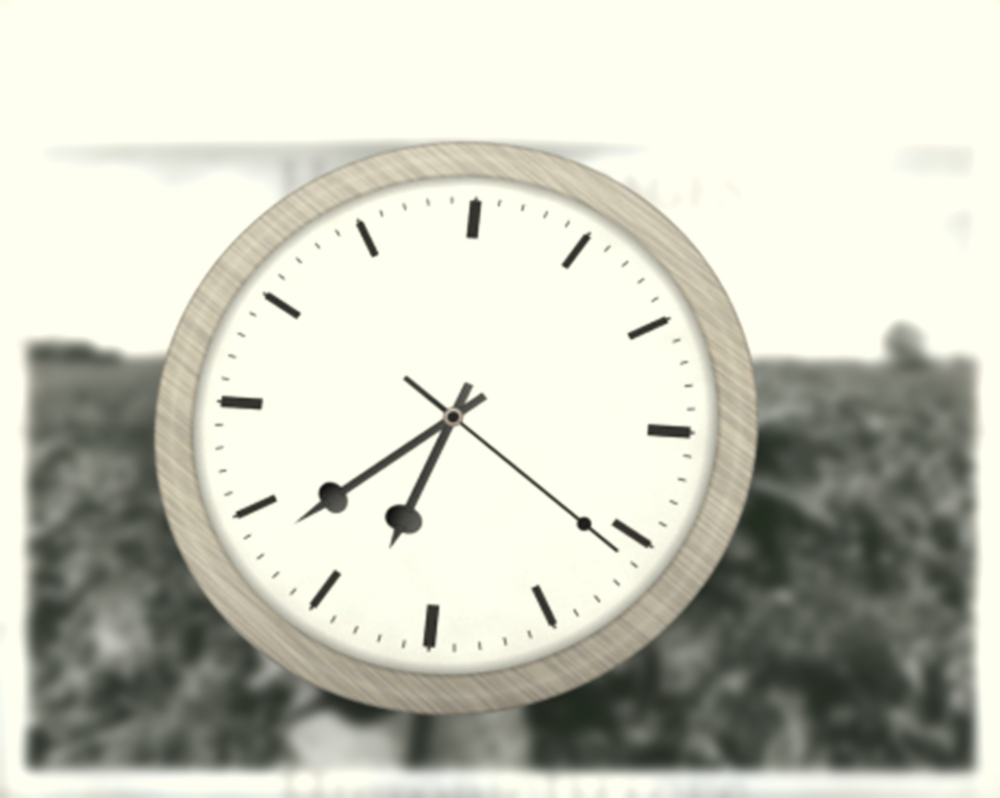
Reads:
{"hour": 6, "minute": 38, "second": 21}
